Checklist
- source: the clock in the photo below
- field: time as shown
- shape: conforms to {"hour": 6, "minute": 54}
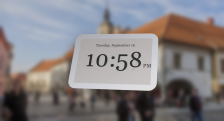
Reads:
{"hour": 10, "minute": 58}
